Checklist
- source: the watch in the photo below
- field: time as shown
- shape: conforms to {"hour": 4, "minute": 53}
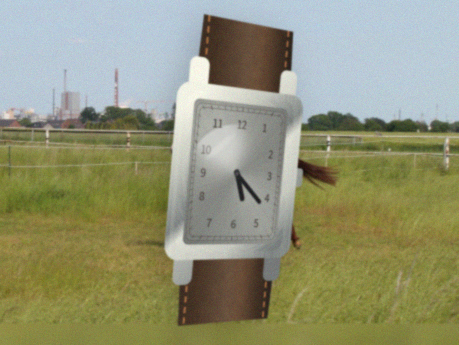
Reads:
{"hour": 5, "minute": 22}
